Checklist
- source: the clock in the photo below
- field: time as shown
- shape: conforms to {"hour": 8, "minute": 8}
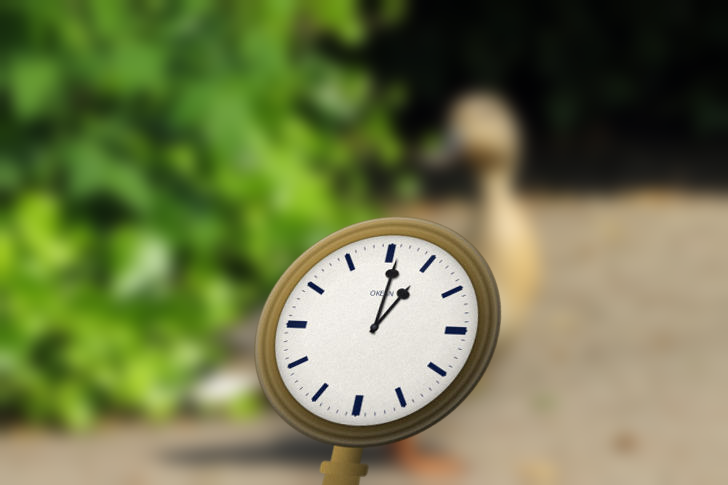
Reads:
{"hour": 1, "minute": 1}
